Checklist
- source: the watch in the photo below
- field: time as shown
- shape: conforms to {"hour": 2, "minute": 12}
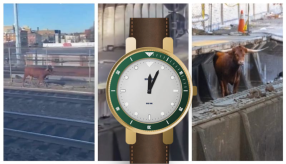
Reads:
{"hour": 12, "minute": 4}
